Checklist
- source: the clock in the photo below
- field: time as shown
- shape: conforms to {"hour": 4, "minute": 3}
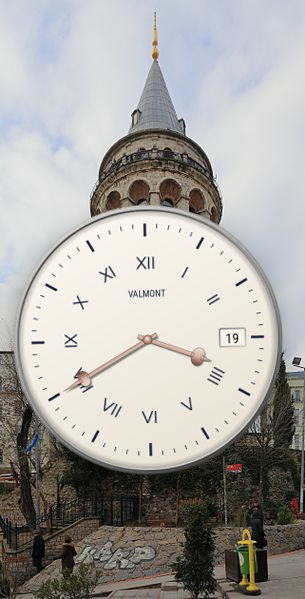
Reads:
{"hour": 3, "minute": 40}
